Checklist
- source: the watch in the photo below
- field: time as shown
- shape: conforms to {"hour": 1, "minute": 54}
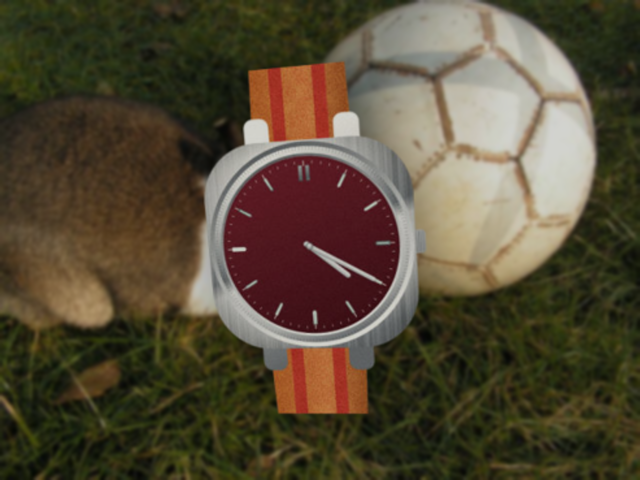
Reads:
{"hour": 4, "minute": 20}
